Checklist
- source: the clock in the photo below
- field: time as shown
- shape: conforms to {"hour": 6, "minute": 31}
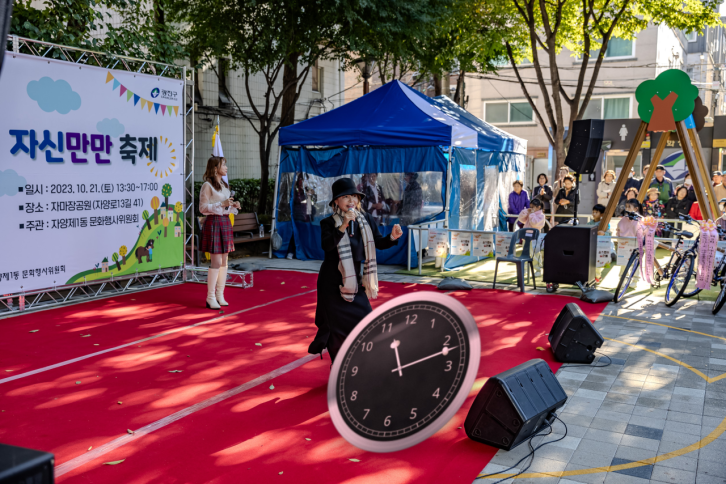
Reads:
{"hour": 11, "minute": 12}
